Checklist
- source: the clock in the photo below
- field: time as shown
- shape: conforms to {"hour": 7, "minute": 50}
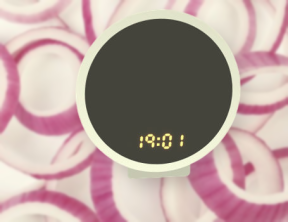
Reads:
{"hour": 19, "minute": 1}
